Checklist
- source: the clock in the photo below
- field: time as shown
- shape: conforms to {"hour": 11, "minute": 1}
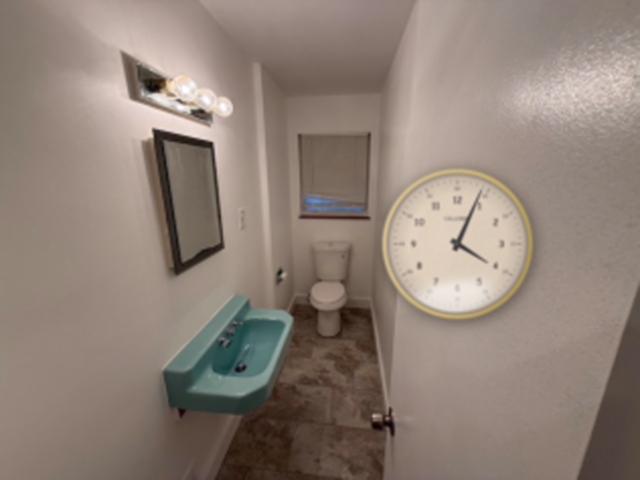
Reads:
{"hour": 4, "minute": 4}
